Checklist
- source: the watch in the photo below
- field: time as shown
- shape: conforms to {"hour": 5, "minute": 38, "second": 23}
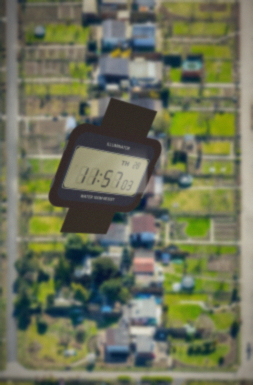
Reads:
{"hour": 11, "minute": 57, "second": 3}
